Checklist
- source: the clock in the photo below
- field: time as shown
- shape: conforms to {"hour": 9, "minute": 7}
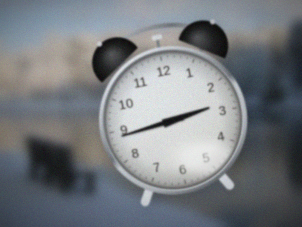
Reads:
{"hour": 2, "minute": 44}
